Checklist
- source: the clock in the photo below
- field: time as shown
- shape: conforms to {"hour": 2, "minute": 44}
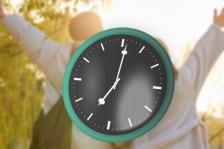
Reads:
{"hour": 7, "minute": 1}
